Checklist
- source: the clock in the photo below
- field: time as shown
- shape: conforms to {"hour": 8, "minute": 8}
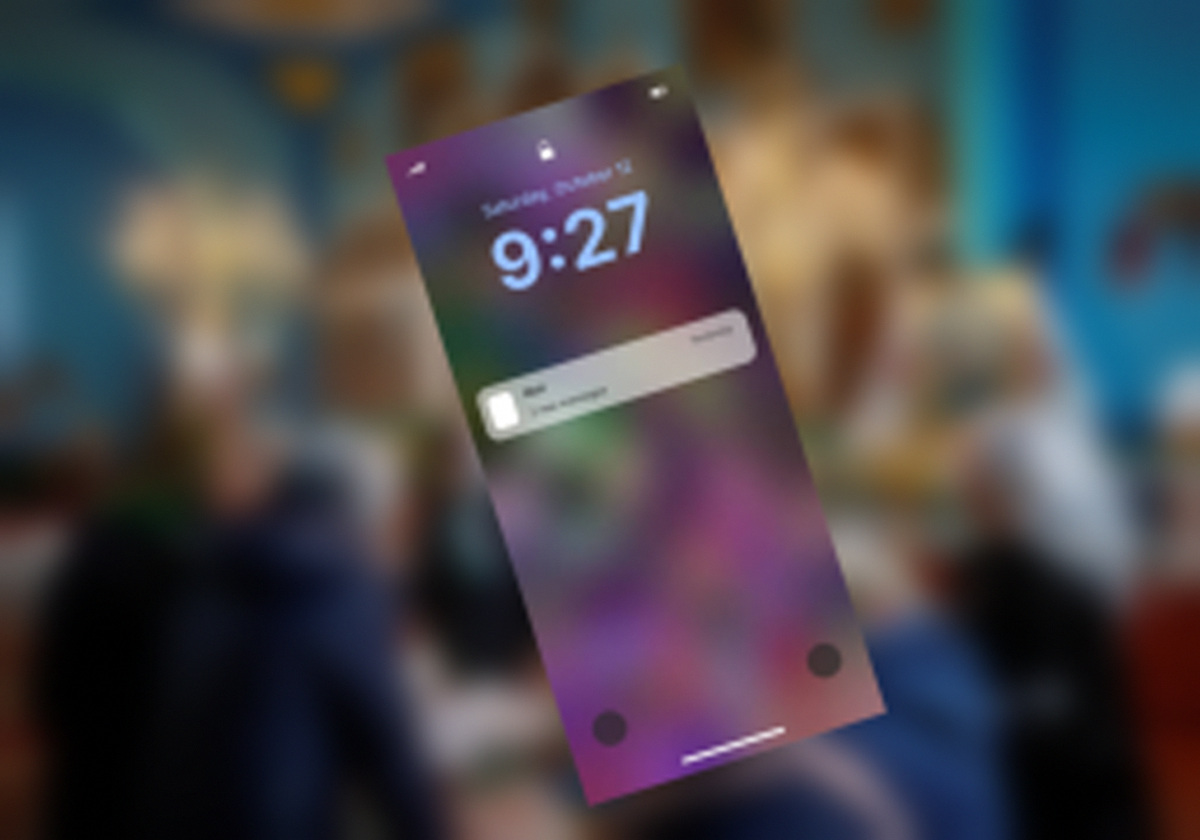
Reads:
{"hour": 9, "minute": 27}
